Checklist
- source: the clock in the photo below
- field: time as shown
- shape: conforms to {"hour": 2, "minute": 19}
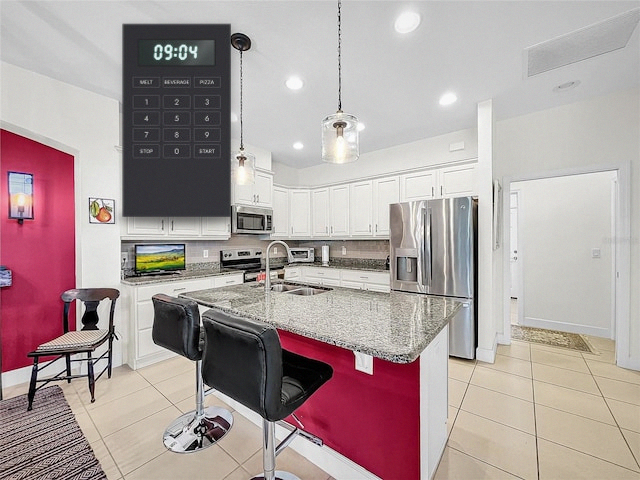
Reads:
{"hour": 9, "minute": 4}
